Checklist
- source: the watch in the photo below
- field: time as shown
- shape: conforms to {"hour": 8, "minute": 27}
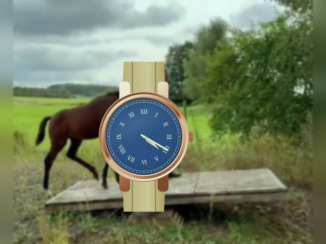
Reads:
{"hour": 4, "minute": 20}
